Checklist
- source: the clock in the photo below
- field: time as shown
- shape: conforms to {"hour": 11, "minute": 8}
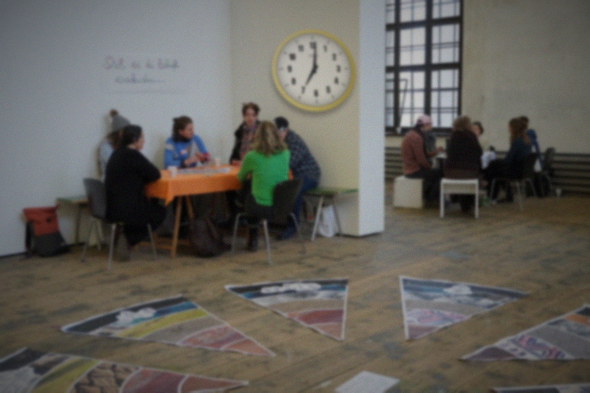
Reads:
{"hour": 7, "minute": 1}
